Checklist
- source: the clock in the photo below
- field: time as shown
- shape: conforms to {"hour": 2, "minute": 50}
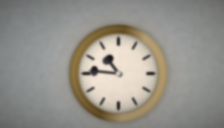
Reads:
{"hour": 10, "minute": 46}
